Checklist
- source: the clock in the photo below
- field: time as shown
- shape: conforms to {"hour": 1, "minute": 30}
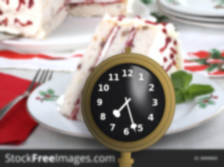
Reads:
{"hour": 7, "minute": 27}
